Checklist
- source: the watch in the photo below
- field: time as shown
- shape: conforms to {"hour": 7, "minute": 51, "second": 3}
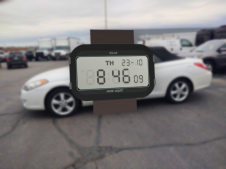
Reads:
{"hour": 8, "minute": 46, "second": 9}
